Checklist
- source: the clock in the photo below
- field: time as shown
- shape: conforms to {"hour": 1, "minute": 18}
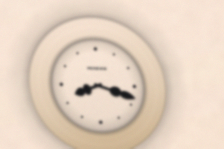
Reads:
{"hour": 8, "minute": 18}
